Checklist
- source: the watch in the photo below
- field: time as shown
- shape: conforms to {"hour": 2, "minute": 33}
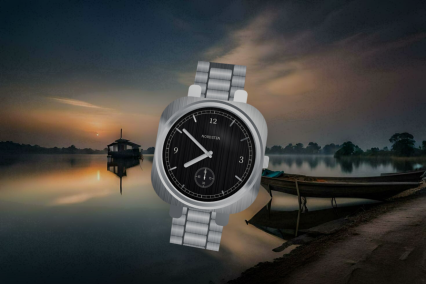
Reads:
{"hour": 7, "minute": 51}
